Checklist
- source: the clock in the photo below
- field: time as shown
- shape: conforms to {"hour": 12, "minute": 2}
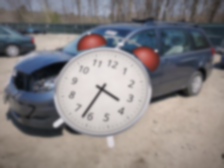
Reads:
{"hour": 3, "minute": 32}
